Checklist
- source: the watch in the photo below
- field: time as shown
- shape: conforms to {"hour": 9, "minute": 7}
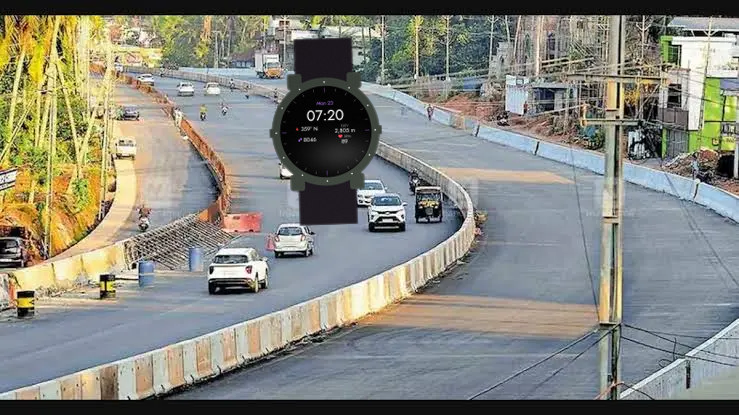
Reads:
{"hour": 7, "minute": 20}
